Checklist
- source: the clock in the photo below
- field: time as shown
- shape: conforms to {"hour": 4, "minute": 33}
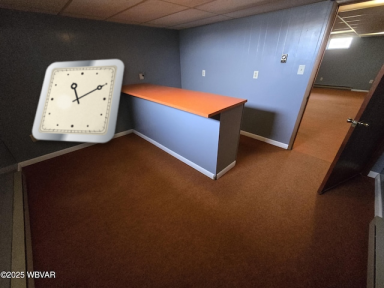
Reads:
{"hour": 11, "minute": 10}
